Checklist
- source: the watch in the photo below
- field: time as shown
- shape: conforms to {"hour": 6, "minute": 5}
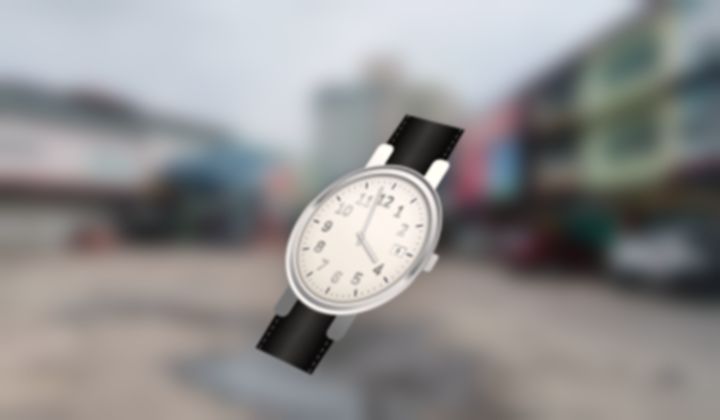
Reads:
{"hour": 3, "minute": 58}
